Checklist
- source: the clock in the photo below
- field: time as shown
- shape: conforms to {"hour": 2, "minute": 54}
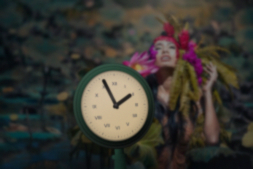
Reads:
{"hour": 1, "minute": 56}
